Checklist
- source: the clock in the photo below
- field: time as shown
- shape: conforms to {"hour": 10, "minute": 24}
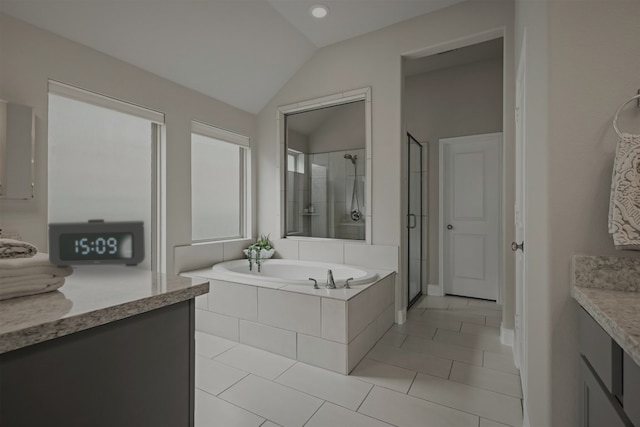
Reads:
{"hour": 15, "minute": 9}
